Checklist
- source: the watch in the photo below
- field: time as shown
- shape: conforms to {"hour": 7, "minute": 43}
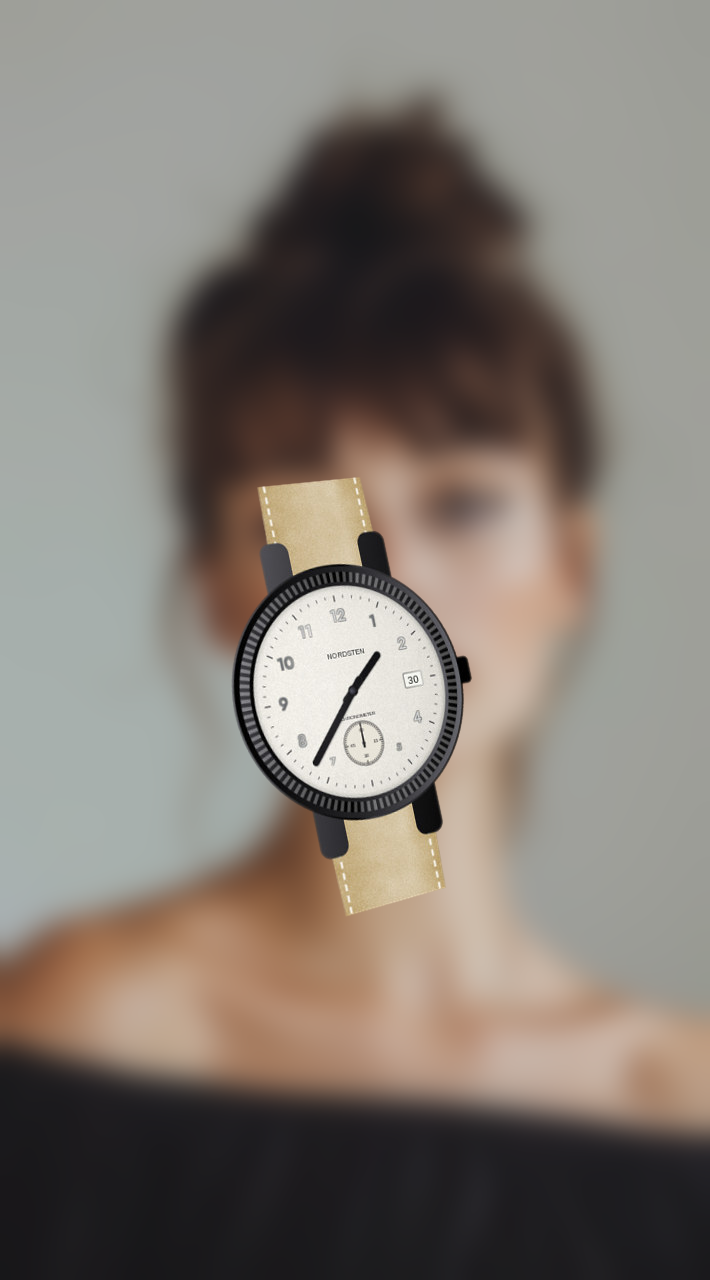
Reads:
{"hour": 1, "minute": 37}
